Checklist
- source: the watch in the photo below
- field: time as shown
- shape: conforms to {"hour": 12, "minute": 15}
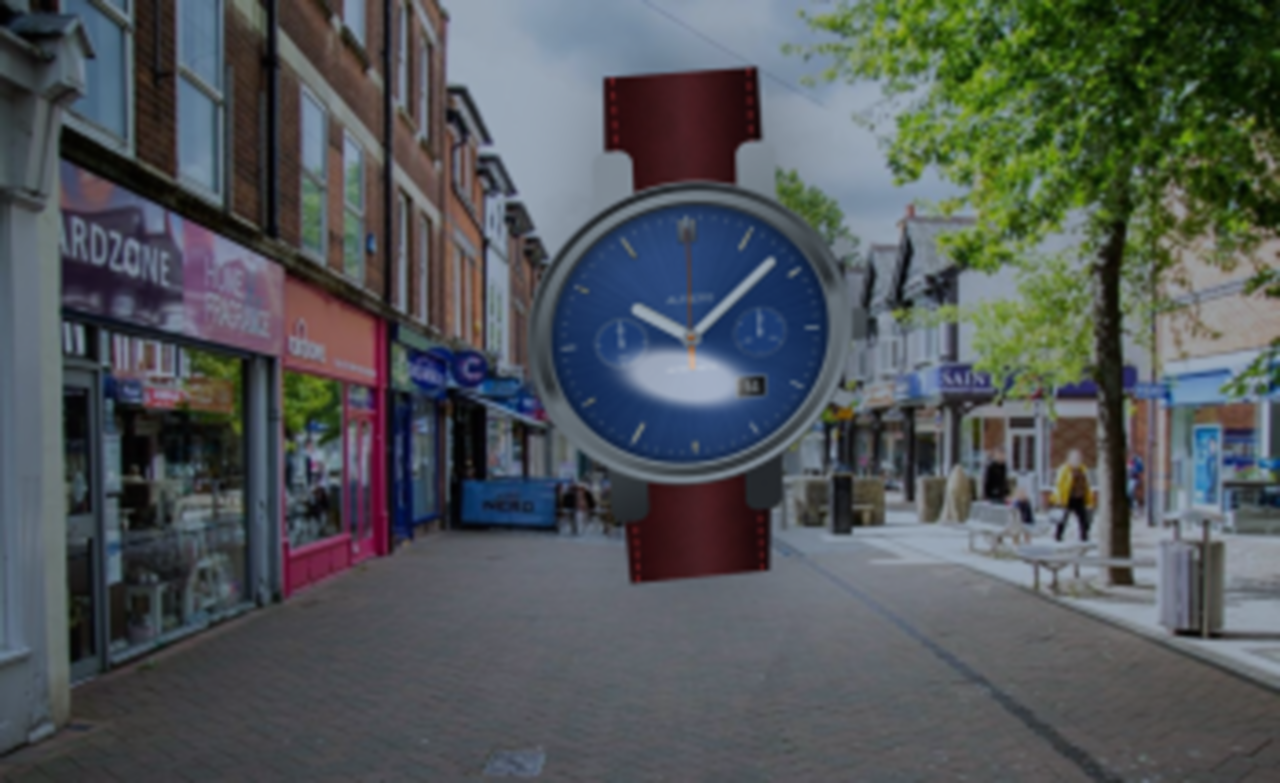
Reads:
{"hour": 10, "minute": 8}
